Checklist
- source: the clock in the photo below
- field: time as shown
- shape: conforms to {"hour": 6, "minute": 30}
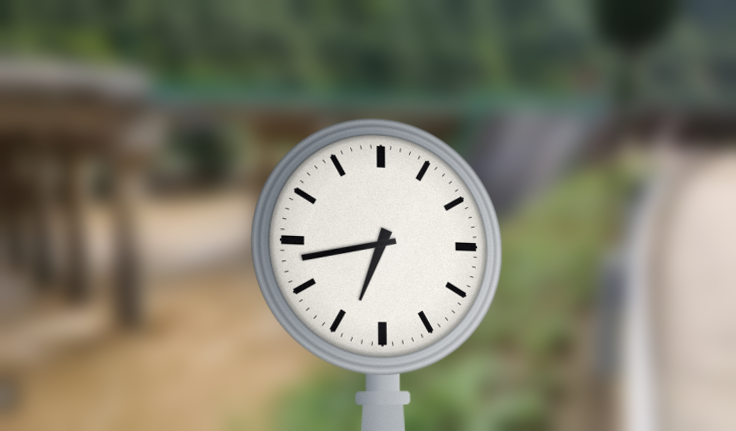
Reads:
{"hour": 6, "minute": 43}
